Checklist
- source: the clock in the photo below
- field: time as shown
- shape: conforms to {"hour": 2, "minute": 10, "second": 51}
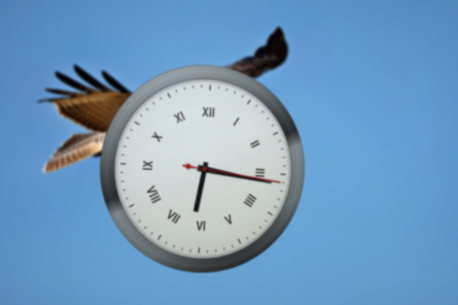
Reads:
{"hour": 6, "minute": 16, "second": 16}
